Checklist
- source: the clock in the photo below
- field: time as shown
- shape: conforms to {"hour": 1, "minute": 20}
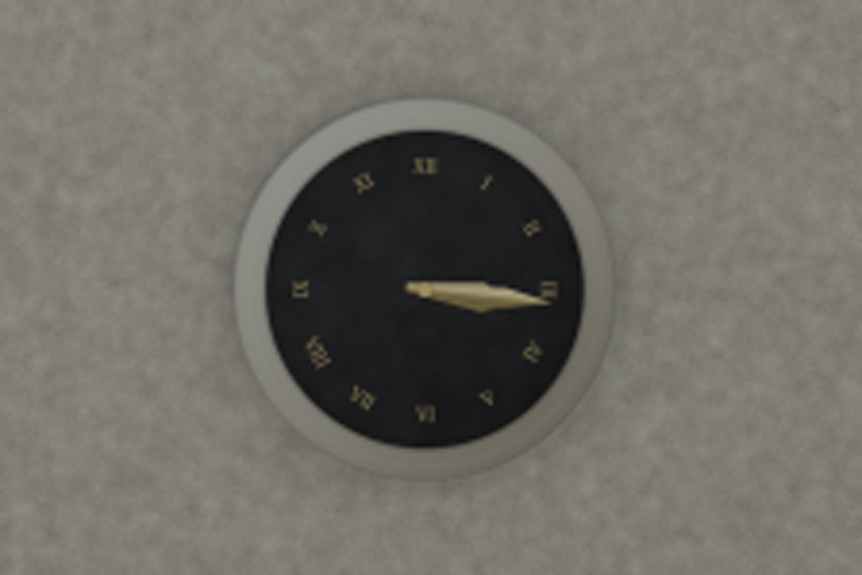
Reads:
{"hour": 3, "minute": 16}
